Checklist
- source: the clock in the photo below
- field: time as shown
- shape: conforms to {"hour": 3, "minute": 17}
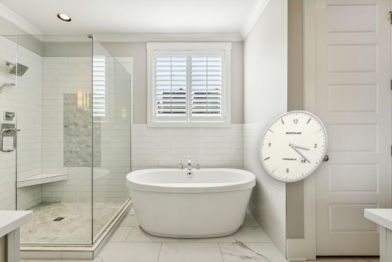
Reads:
{"hour": 3, "minute": 21}
